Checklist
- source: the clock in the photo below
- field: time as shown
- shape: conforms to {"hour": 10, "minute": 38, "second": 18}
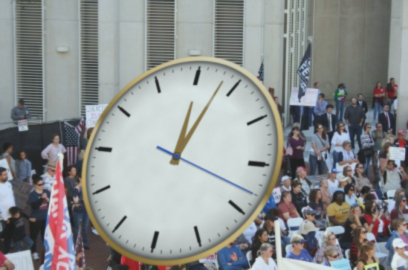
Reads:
{"hour": 12, "minute": 3, "second": 18}
